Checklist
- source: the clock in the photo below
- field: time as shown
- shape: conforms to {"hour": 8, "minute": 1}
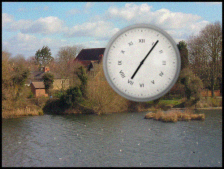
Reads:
{"hour": 7, "minute": 6}
